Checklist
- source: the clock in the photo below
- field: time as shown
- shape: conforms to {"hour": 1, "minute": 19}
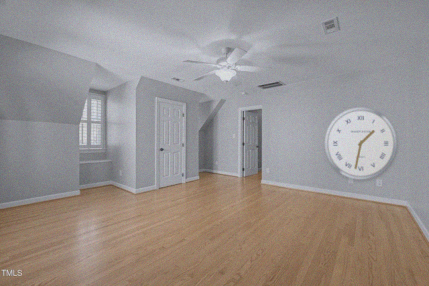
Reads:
{"hour": 1, "minute": 32}
